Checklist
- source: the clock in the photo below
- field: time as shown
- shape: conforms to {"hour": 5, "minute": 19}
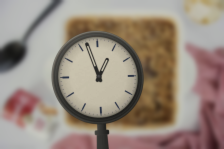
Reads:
{"hour": 12, "minute": 57}
